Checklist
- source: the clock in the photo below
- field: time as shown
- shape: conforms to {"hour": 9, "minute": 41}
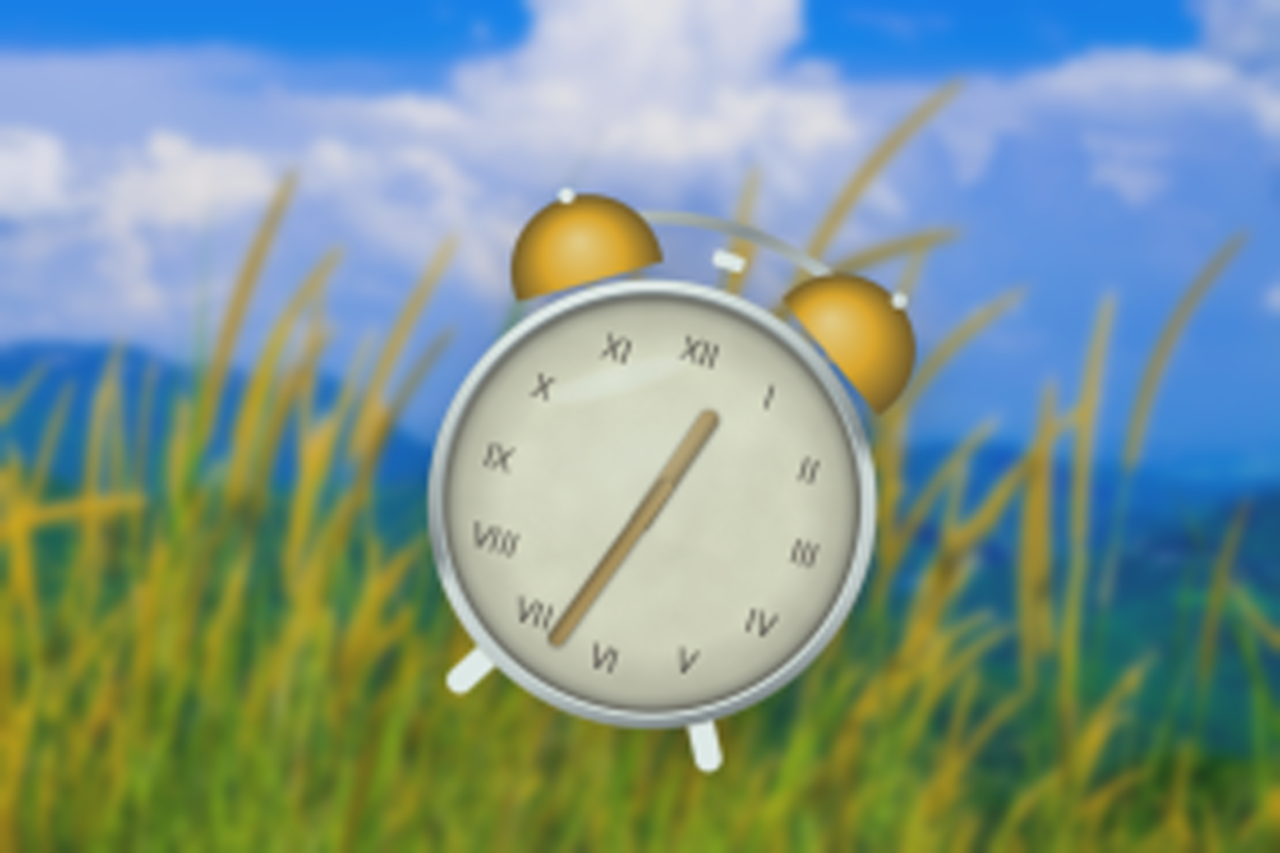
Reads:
{"hour": 12, "minute": 33}
